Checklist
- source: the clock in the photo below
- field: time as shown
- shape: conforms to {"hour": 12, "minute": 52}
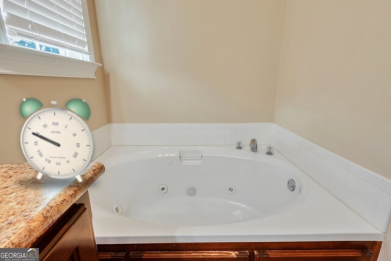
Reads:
{"hour": 9, "minute": 49}
